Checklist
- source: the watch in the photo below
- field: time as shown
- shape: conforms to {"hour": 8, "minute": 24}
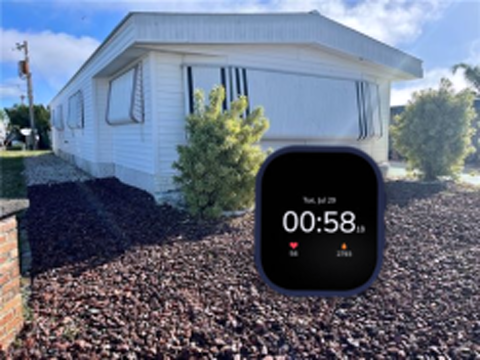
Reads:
{"hour": 0, "minute": 58}
